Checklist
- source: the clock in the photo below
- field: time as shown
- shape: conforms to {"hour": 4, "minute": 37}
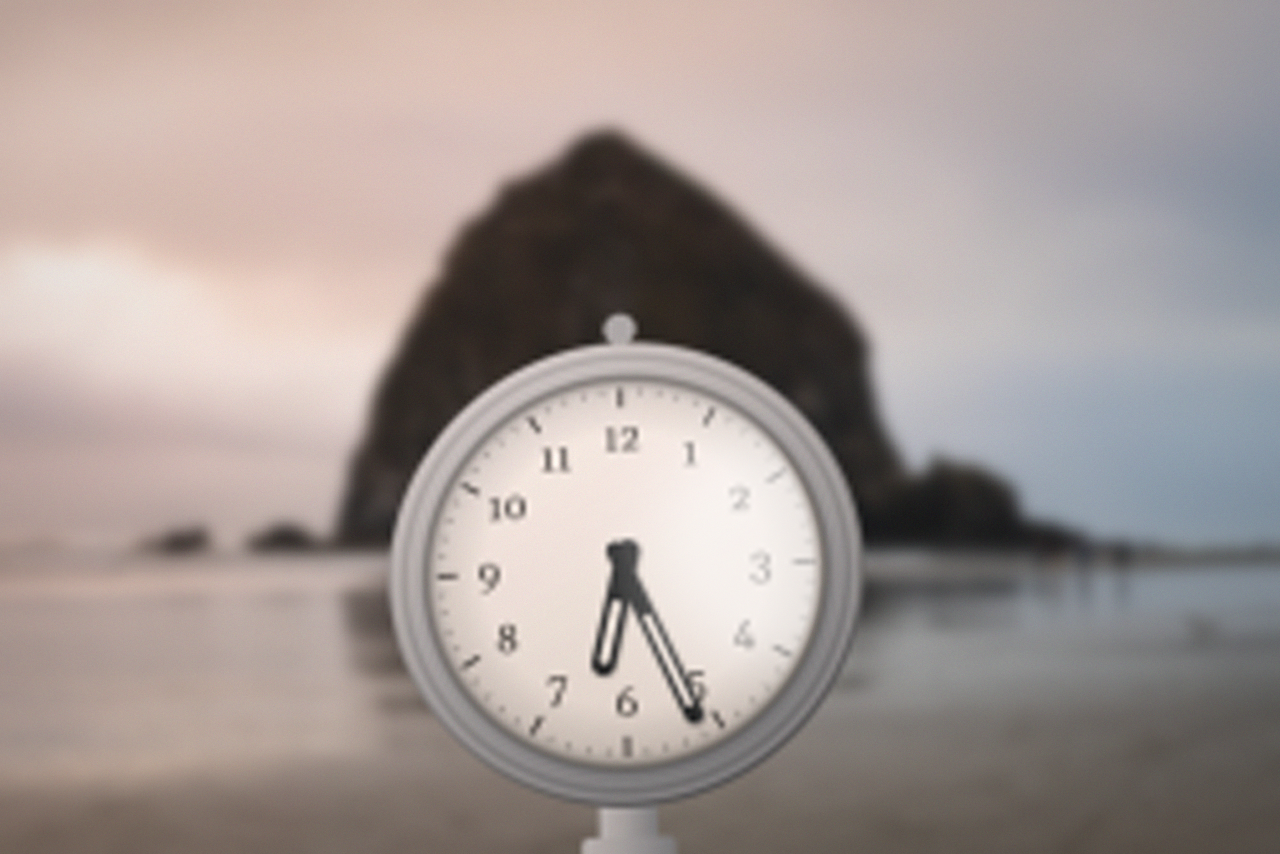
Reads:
{"hour": 6, "minute": 26}
